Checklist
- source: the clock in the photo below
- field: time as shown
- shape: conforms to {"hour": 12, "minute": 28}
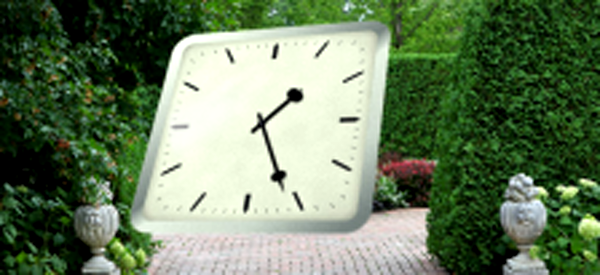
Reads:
{"hour": 1, "minute": 26}
